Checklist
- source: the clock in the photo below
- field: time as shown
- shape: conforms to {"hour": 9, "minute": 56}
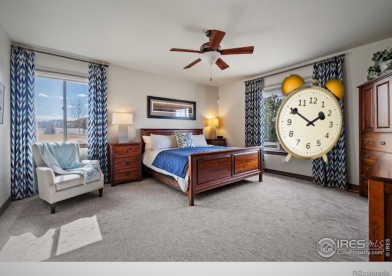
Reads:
{"hour": 1, "minute": 50}
